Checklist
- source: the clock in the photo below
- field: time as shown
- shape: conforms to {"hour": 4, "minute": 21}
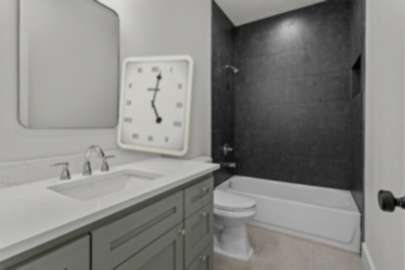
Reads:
{"hour": 5, "minute": 2}
